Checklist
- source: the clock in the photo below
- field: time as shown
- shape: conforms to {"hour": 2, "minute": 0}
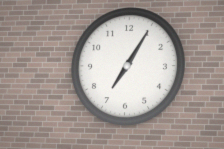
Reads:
{"hour": 7, "minute": 5}
